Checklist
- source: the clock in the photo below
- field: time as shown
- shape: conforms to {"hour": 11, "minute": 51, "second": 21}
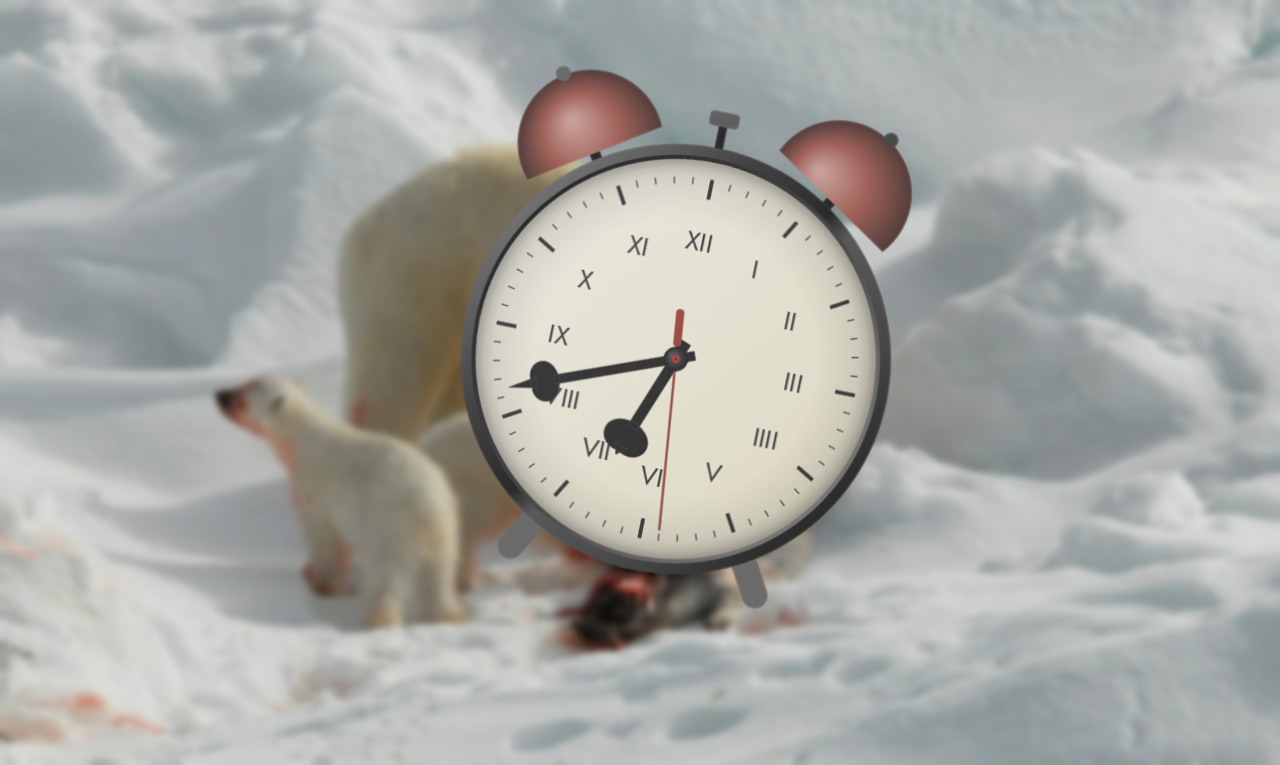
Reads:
{"hour": 6, "minute": 41, "second": 29}
